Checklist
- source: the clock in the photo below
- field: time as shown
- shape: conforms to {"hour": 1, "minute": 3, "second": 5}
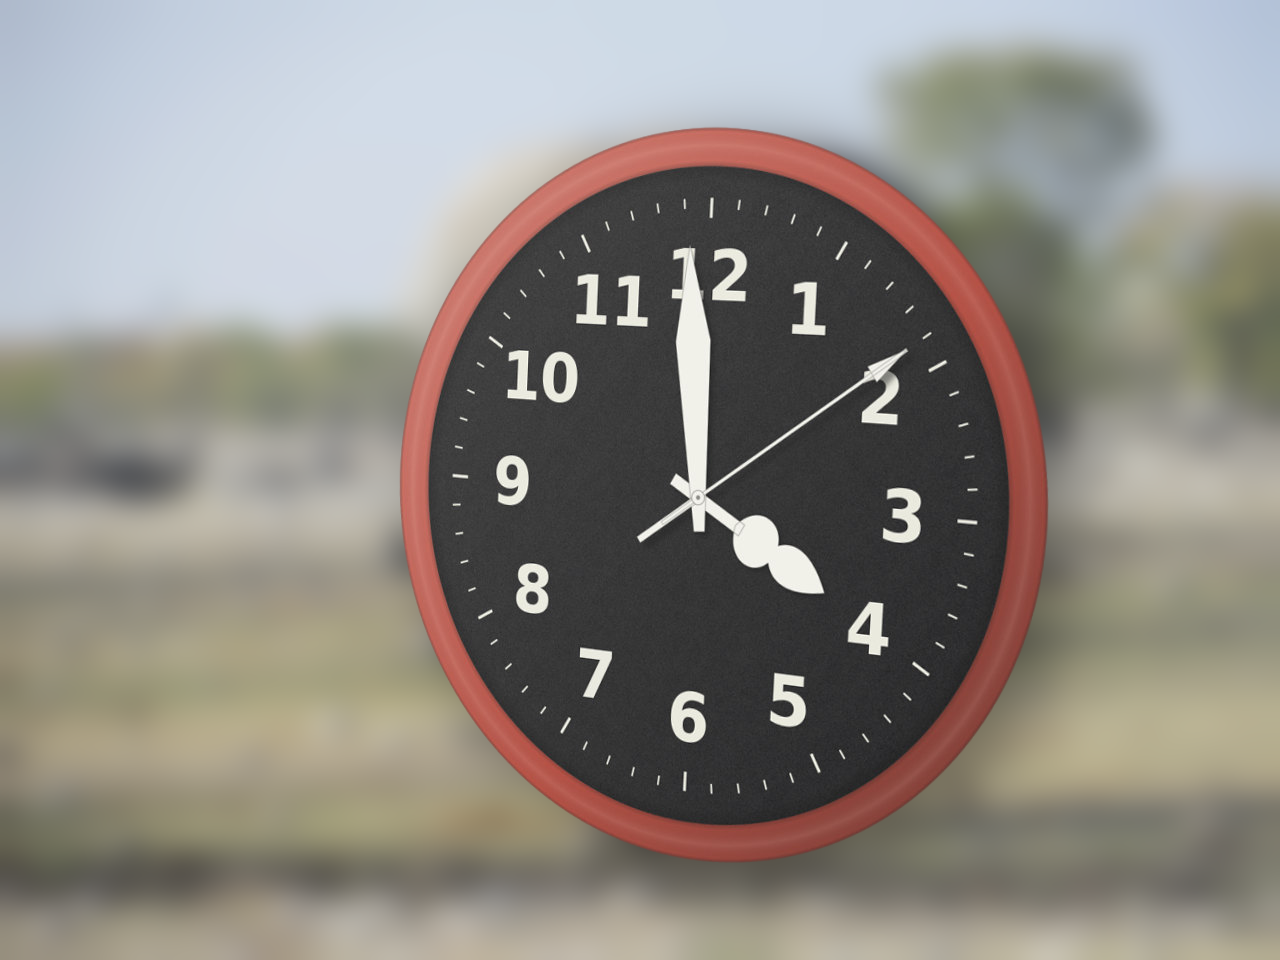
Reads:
{"hour": 3, "minute": 59, "second": 9}
